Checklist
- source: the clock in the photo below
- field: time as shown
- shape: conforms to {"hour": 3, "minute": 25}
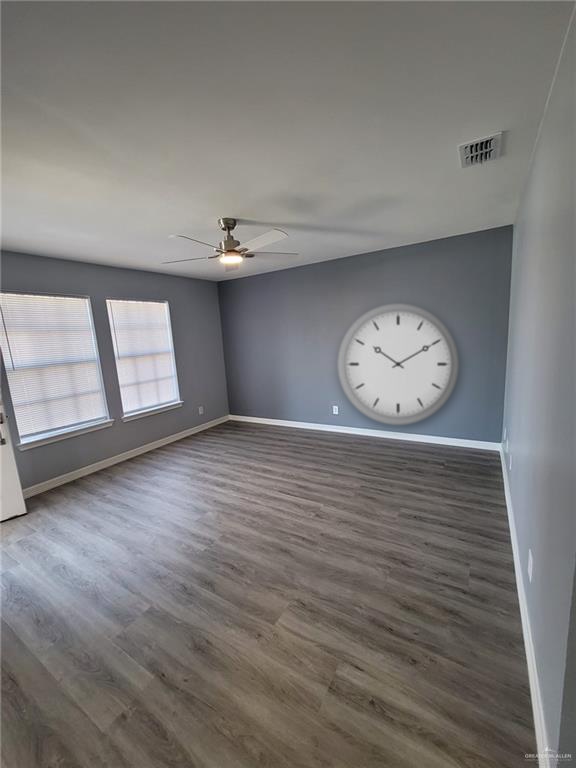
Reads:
{"hour": 10, "minute": 10}
